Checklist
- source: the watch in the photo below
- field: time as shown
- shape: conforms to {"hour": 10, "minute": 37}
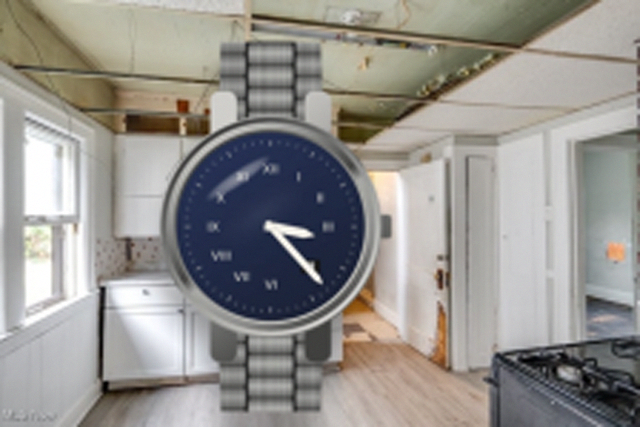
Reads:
{"hour": 3, "minute": 23}
